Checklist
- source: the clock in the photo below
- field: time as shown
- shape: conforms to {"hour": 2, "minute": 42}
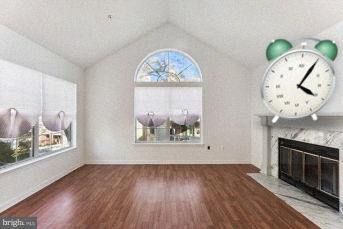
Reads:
{"hour": 4, "minute": 5}
